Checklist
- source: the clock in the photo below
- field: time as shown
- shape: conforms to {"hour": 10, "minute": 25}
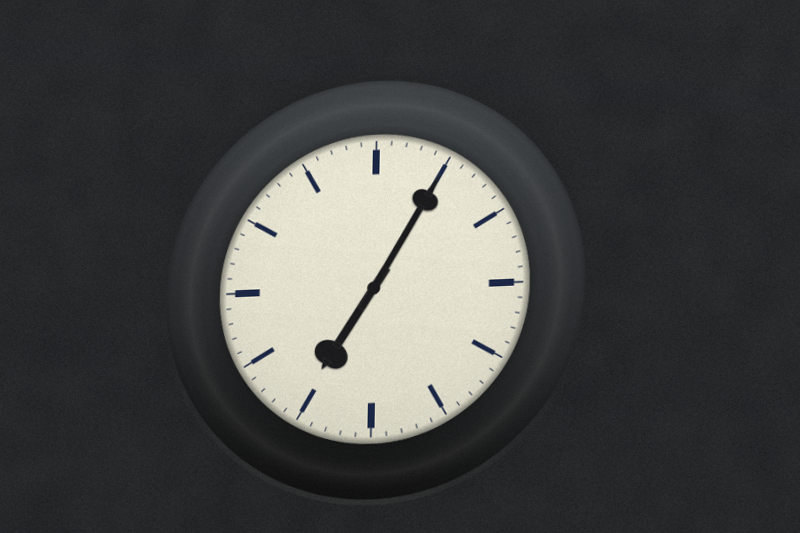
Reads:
{"hour": 7, "minute": 5}
